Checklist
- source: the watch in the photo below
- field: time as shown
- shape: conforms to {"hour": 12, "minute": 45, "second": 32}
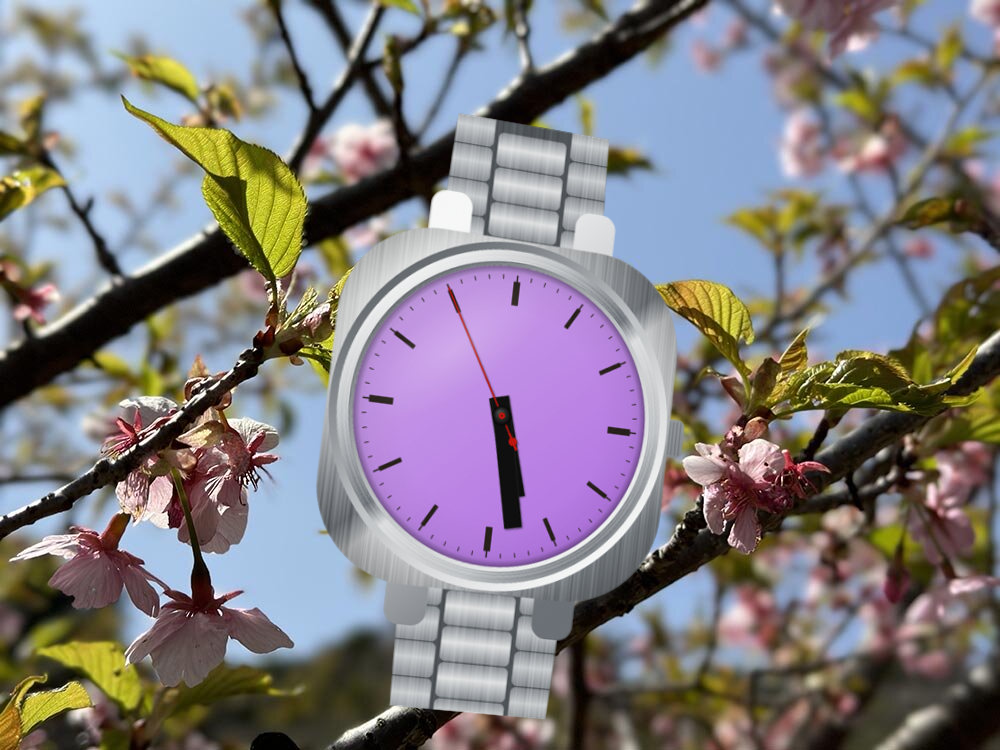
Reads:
{"hour": 5, "minute": 27, "second": 55}
